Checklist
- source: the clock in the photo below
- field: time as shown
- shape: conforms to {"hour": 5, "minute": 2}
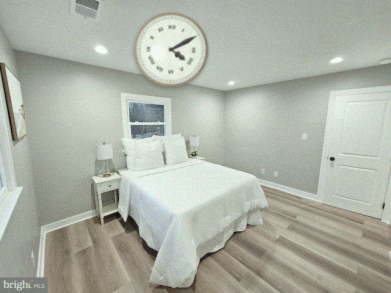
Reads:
{"hour": 4, "minute": 10}
